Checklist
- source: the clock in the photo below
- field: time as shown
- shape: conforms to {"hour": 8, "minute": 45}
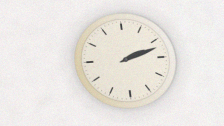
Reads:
{"hour": 2, "minute": 12}
